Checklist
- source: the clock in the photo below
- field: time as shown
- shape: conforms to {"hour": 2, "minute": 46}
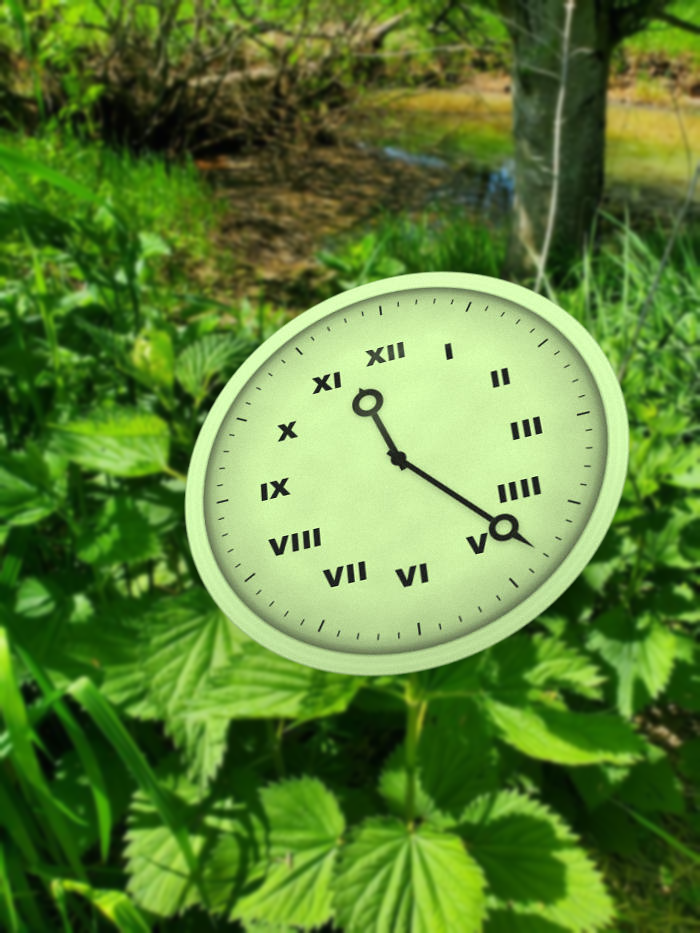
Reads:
{"hour": 11, "minute": 23}
